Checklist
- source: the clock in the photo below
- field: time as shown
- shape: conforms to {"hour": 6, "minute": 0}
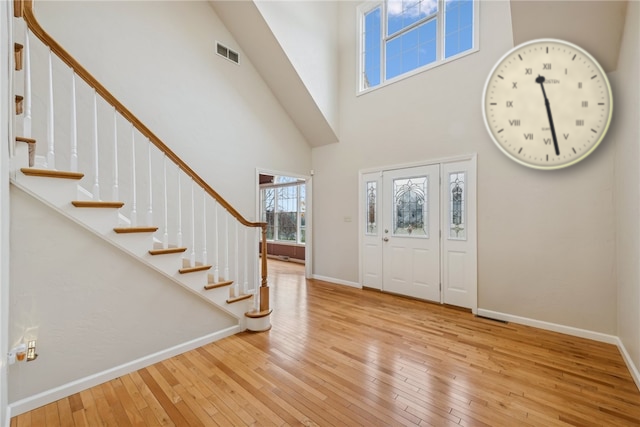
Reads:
{"hour": 11, "minute": 28}
